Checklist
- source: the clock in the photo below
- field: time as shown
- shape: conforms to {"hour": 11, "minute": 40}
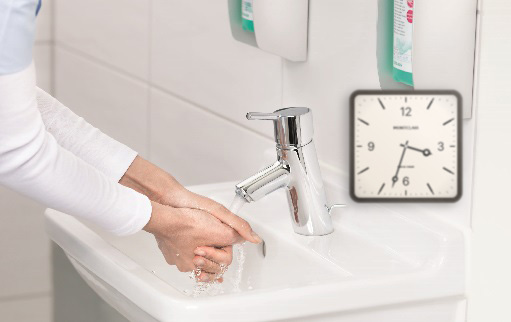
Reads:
{"hour": 3, "minute": 33}
